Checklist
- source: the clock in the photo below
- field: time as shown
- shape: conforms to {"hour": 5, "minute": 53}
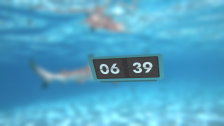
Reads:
{"hour": 6, "minute": 39}
